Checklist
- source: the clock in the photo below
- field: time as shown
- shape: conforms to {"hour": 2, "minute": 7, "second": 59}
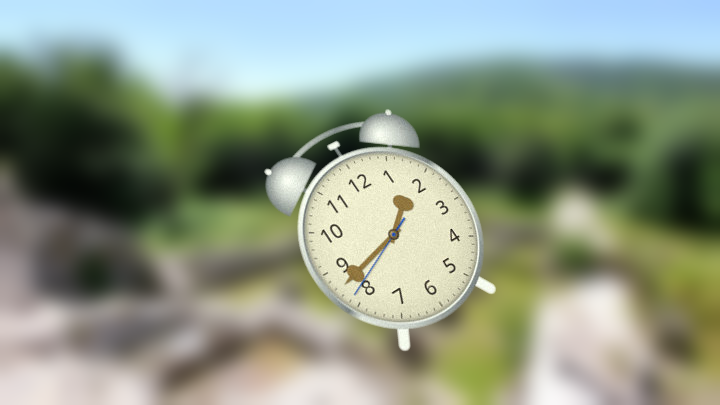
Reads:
{"hour": 1, "minute": 42, "second": 41}
